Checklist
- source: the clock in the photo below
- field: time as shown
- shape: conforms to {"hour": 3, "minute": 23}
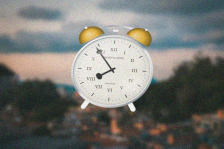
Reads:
{"hour": 7, "minute": 54}
